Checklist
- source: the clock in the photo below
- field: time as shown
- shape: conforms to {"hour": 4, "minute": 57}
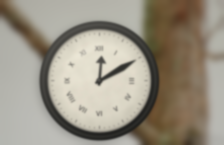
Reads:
{"hour": 12, "minute": 10}
